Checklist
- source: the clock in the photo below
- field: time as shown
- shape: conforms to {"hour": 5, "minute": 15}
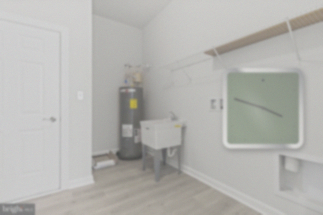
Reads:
{"hour": 3, "minute": 48}
